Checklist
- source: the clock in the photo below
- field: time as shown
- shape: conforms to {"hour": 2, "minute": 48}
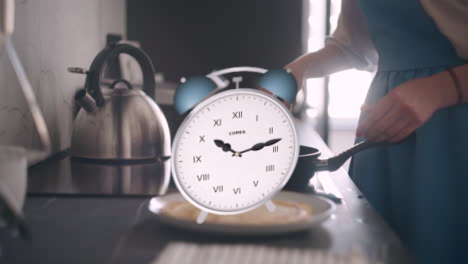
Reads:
{"hour": 10, "minute": 13}
